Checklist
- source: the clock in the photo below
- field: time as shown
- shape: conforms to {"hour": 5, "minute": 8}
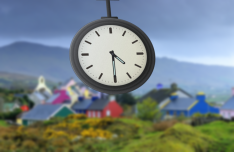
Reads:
{"hour": 4, "minute": 30}
